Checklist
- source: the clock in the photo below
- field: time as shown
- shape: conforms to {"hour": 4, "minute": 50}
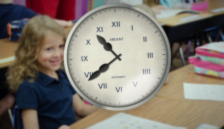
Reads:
{"hour": 10, "minute": 39}
